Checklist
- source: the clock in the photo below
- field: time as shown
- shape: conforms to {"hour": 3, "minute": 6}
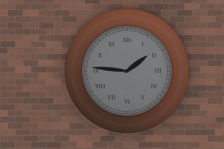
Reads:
{"hour": 1, "minute": 46}
